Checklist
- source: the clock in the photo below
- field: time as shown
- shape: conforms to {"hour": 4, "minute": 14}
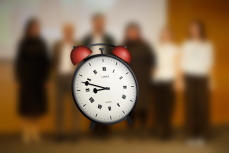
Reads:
{"hour": 8, "minute": 48}
